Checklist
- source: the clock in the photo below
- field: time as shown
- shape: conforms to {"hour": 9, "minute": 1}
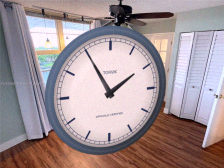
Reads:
{"hour": 1, "minute": 55}
